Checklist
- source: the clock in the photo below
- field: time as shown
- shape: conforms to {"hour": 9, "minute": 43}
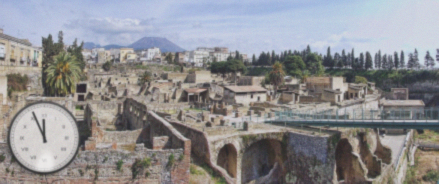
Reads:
{"hour": 11, "minute": 56}
